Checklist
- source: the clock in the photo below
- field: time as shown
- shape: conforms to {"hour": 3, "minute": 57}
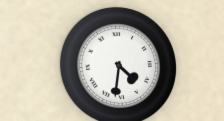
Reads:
{"hour": 4, "minute": 32}
